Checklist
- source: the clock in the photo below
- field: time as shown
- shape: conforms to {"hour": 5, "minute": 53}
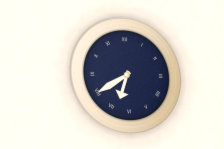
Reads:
{"hour": 6, "minute": 40}
